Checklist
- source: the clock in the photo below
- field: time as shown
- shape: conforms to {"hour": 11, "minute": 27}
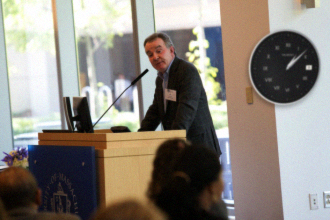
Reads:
{"hour": 1, "minute": 8}
